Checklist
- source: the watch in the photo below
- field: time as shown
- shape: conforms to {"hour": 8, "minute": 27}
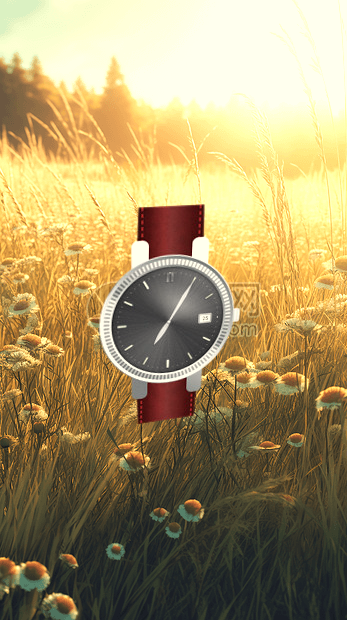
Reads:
{"hour": 7, "minute": 5}
